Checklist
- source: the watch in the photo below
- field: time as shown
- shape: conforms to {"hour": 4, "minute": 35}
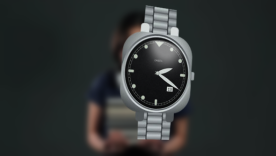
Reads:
{"hour": 2, "minute": 20}
